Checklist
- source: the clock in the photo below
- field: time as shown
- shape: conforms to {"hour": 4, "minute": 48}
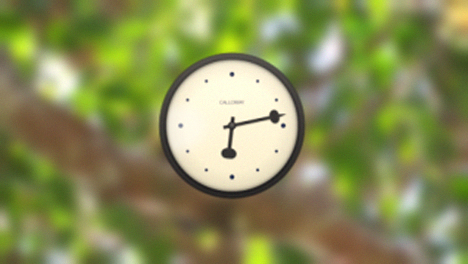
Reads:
{"hour": 6, "minute": 13}
